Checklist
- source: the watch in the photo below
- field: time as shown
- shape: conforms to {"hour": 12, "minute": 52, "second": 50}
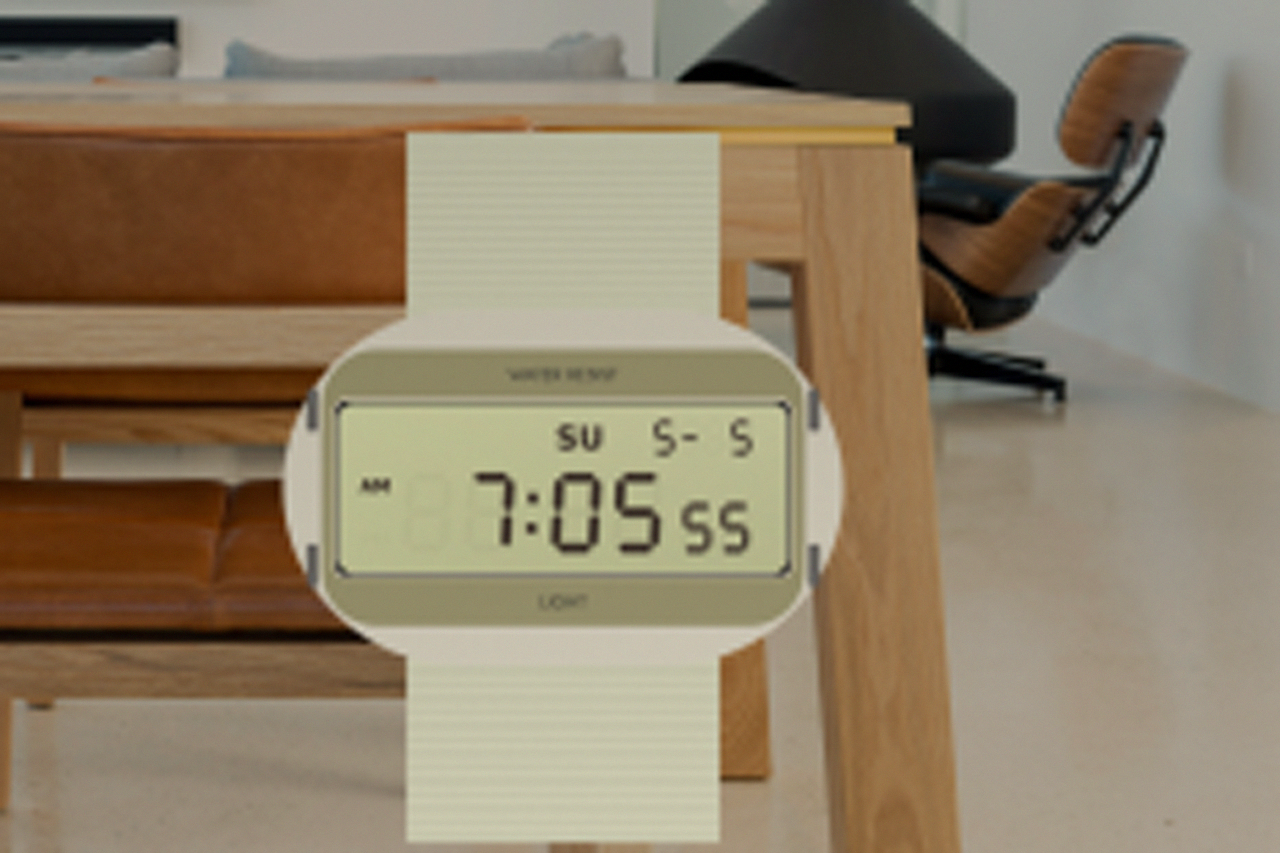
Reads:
{"hour": 7, "minute": 5, "second": 55}
